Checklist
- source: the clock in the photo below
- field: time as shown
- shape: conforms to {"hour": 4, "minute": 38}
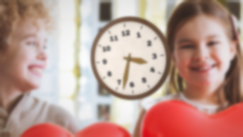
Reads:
{"hour": 3, "minute": 33}
